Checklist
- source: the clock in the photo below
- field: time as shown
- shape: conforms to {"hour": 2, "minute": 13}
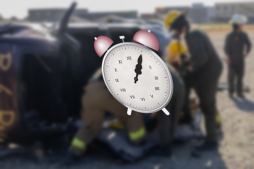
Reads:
{"hour": 1, "minute": 5}
